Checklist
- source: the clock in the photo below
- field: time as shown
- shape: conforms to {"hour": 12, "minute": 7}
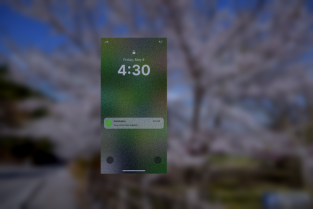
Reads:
{"hour": 4, "minute": 30}
